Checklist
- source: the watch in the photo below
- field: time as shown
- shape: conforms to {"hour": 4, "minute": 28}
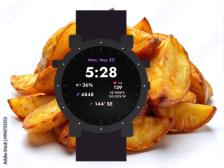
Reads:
{"hour": 5, "minute": 28}
